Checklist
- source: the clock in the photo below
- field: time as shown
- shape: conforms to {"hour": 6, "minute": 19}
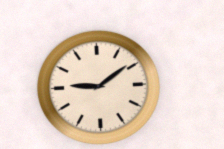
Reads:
{"hour": 9, "minute": 9}
